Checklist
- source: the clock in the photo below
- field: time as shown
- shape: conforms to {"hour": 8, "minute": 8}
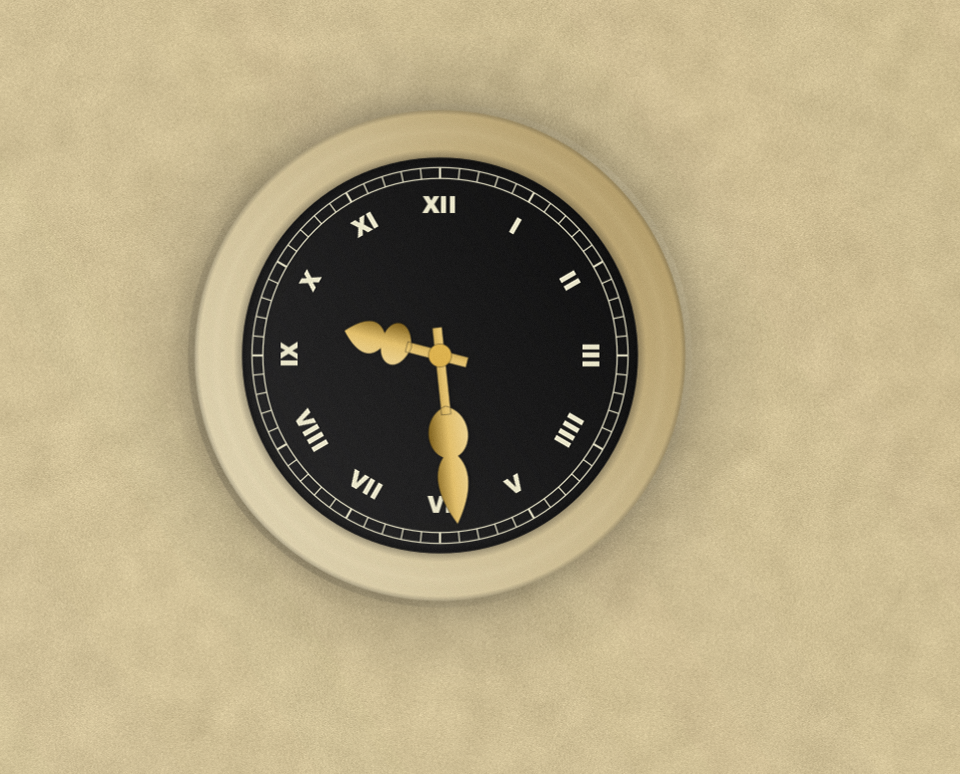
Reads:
{"hour": 9, "minute": 29}
